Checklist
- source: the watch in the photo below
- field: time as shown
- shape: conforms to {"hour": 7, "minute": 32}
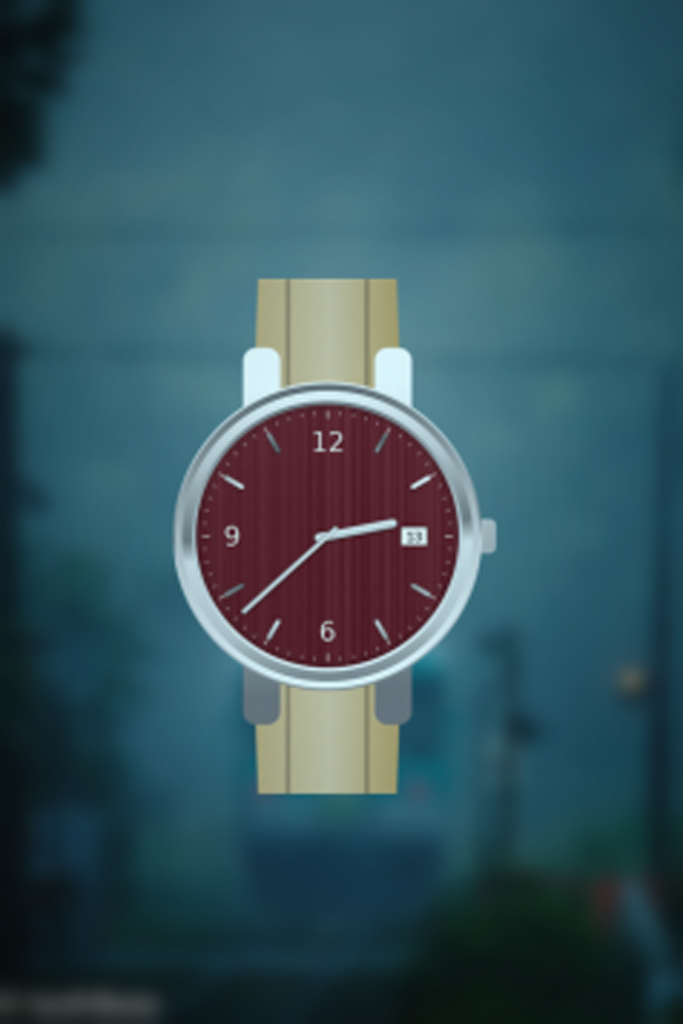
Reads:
{"hour": 2, "minute": 38}
